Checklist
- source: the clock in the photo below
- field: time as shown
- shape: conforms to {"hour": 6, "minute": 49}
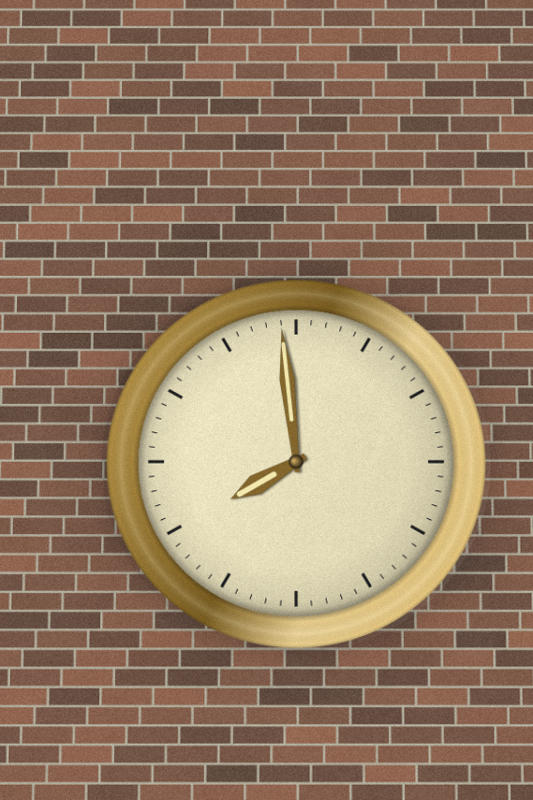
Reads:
{"hour": 7, "minute": 59}
